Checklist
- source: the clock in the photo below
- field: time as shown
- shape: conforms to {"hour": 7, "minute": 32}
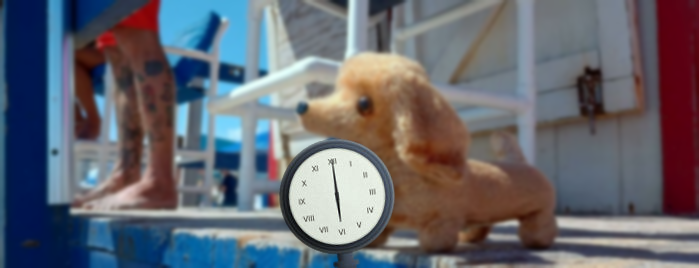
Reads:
{"hour": 6, "minute": 0}
